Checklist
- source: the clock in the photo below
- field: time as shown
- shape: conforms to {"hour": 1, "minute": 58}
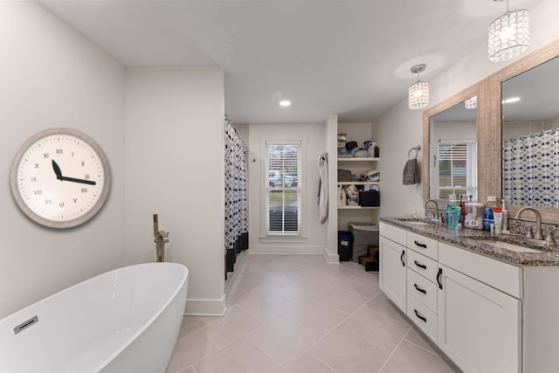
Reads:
{"hour": 11, "minute": 17}
